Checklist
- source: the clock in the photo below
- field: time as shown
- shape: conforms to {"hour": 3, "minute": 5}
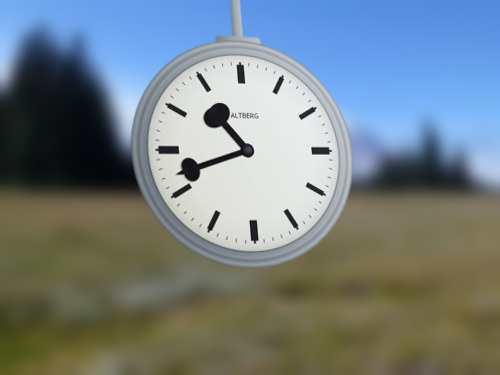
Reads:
{"hour": 10, "minute": 42}
